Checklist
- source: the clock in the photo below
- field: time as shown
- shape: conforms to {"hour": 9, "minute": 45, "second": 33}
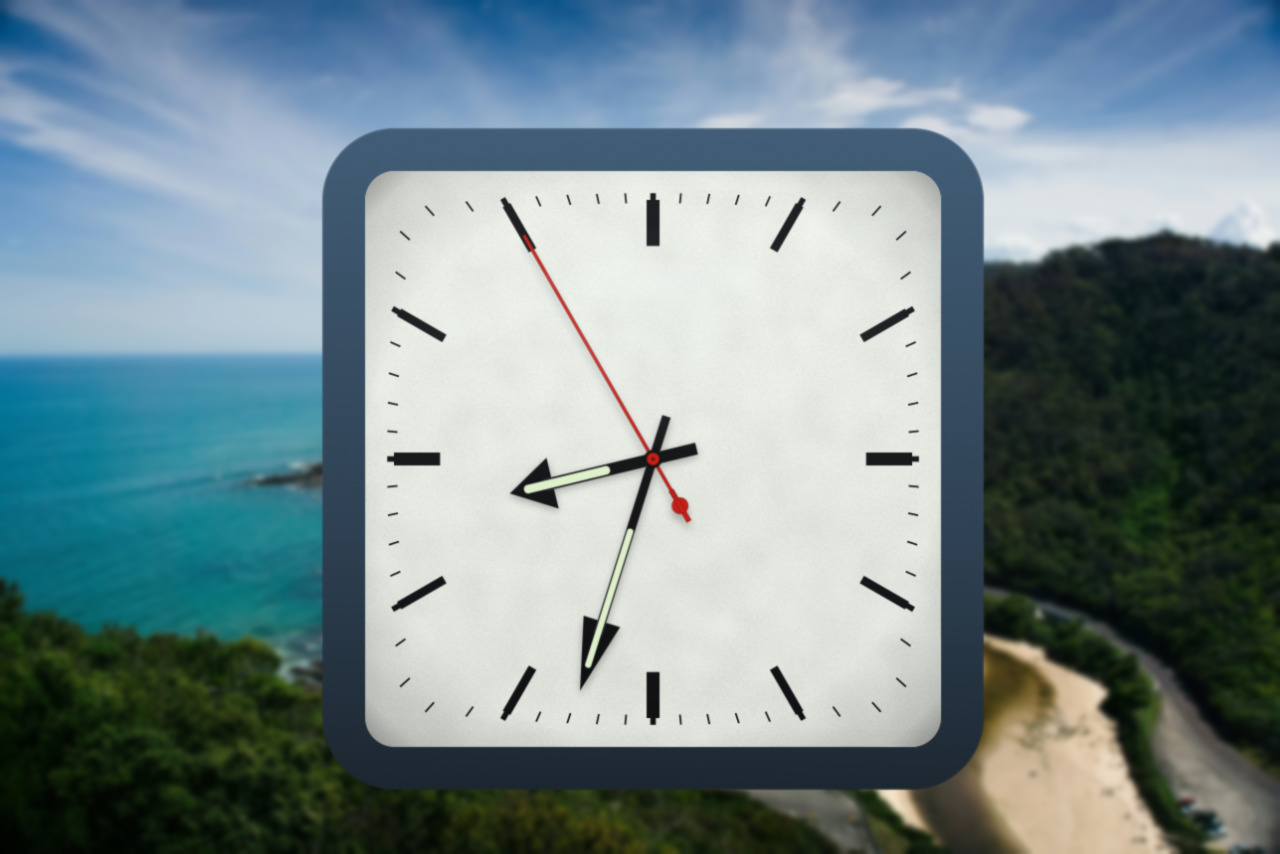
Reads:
{"hour": 8, "minute": 32, "second": 55}
